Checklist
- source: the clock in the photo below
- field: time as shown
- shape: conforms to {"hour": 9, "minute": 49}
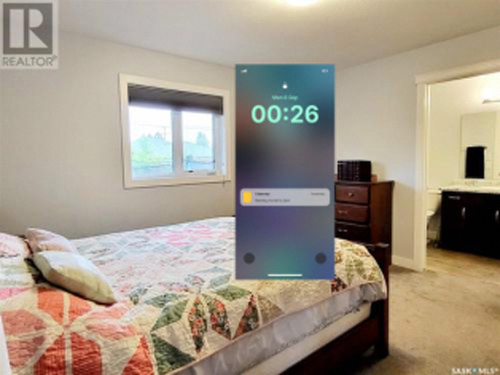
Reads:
{"hour": 0, "minute": 26}
